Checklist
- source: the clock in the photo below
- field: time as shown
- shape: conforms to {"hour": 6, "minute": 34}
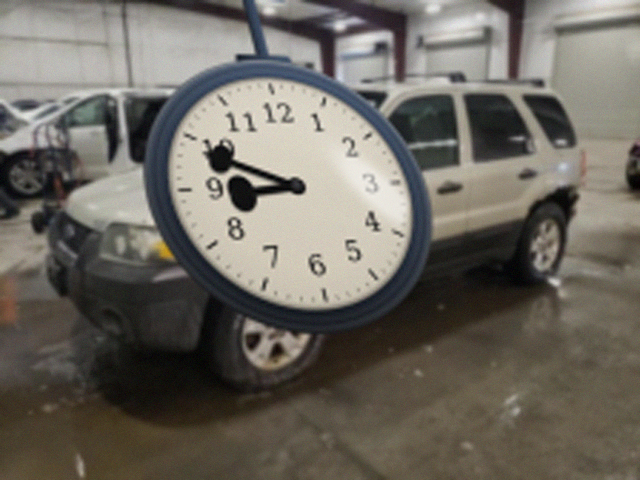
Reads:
{"hour": 8, "minute": 49}
